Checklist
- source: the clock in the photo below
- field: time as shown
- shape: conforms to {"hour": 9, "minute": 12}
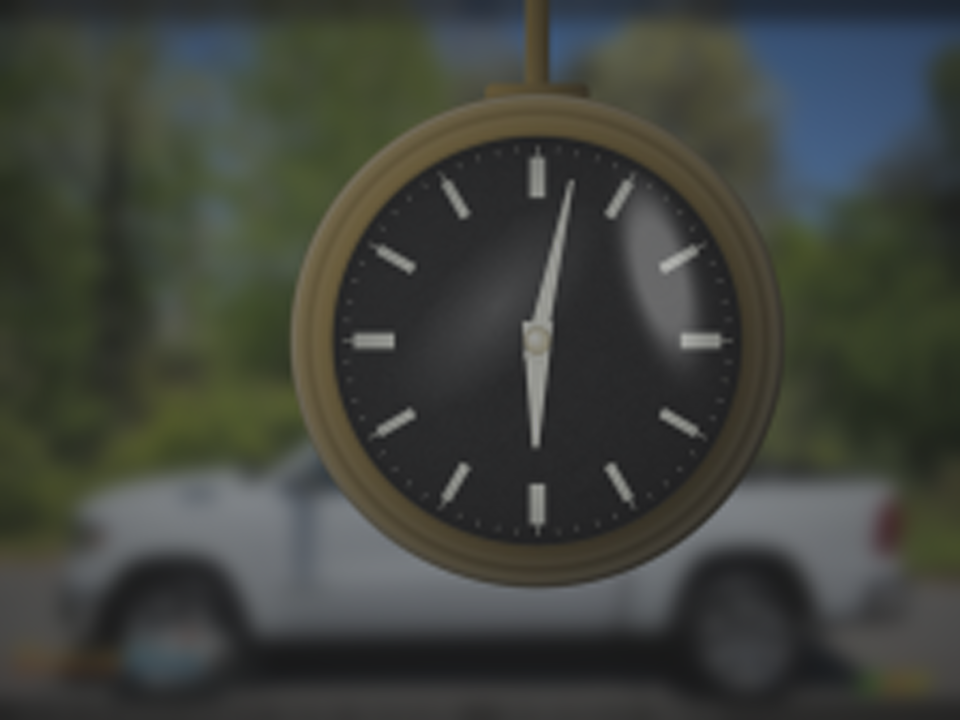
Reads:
{"hour": 6, "minute": 2}
